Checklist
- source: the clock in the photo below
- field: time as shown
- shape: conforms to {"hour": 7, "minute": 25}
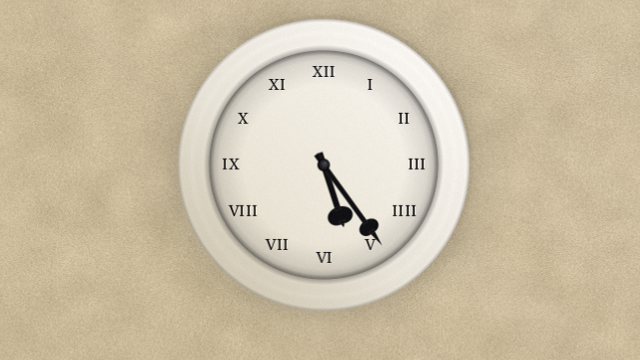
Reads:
{"hour": 5, "minute": 24}
